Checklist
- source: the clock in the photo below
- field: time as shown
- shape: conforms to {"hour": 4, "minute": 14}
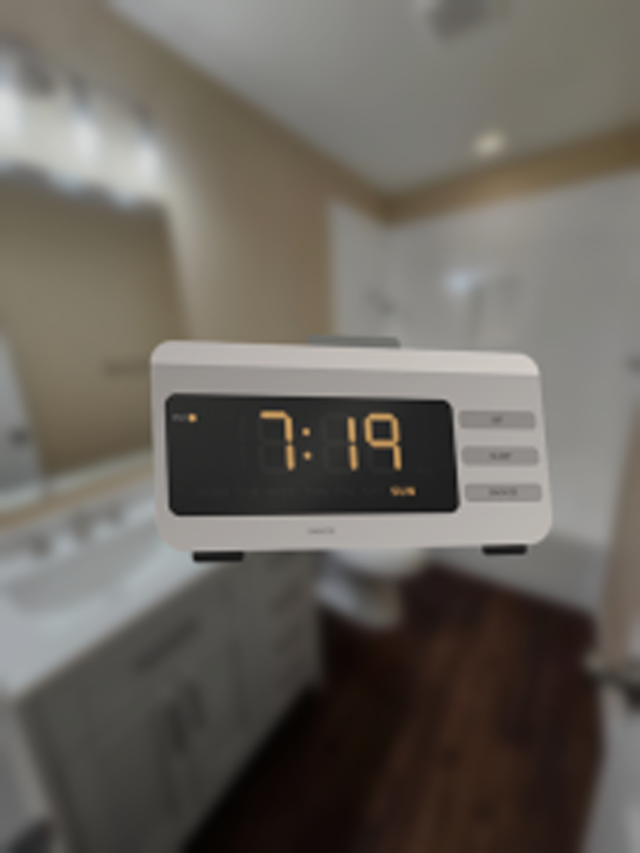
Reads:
{"hour": 7, "minute": 19}
